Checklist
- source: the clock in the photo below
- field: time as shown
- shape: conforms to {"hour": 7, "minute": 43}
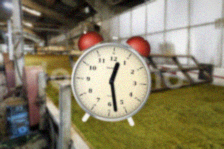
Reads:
{"hour": 12, "minute": 28}
